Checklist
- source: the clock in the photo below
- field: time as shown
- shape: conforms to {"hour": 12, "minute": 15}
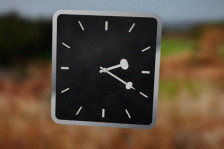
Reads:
{"hour": 2, "minute": 20}
